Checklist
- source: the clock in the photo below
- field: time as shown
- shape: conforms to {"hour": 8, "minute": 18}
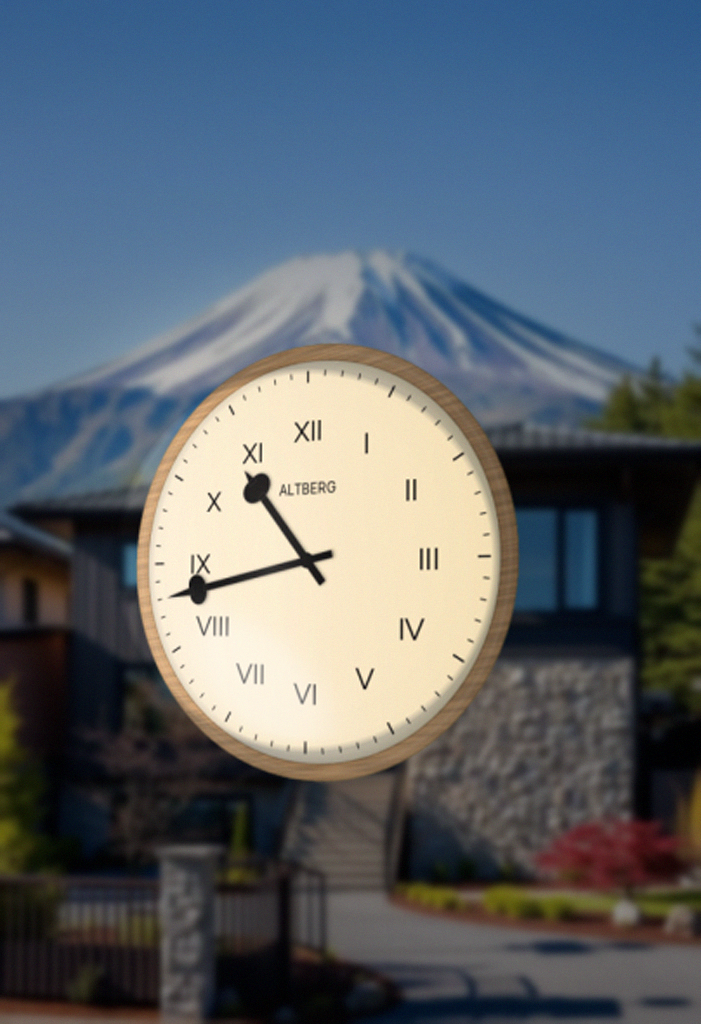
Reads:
{"hour": 10, "minute": 43}
